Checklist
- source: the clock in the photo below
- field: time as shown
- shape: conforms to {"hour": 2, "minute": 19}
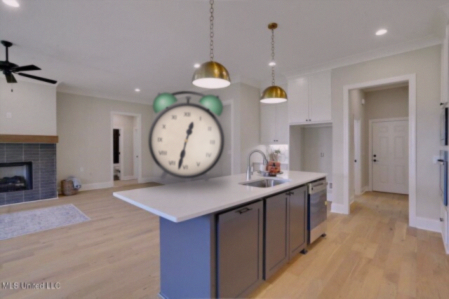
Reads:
{"hour": 12, "minute": 32}
